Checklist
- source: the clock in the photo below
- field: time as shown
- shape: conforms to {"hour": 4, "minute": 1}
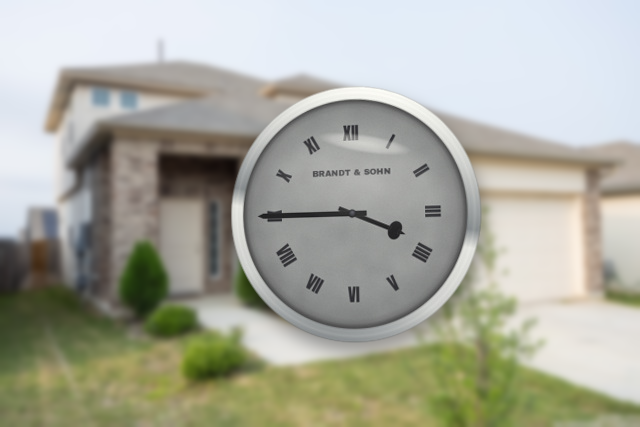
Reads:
{"hour": 3, "minute": 45}
